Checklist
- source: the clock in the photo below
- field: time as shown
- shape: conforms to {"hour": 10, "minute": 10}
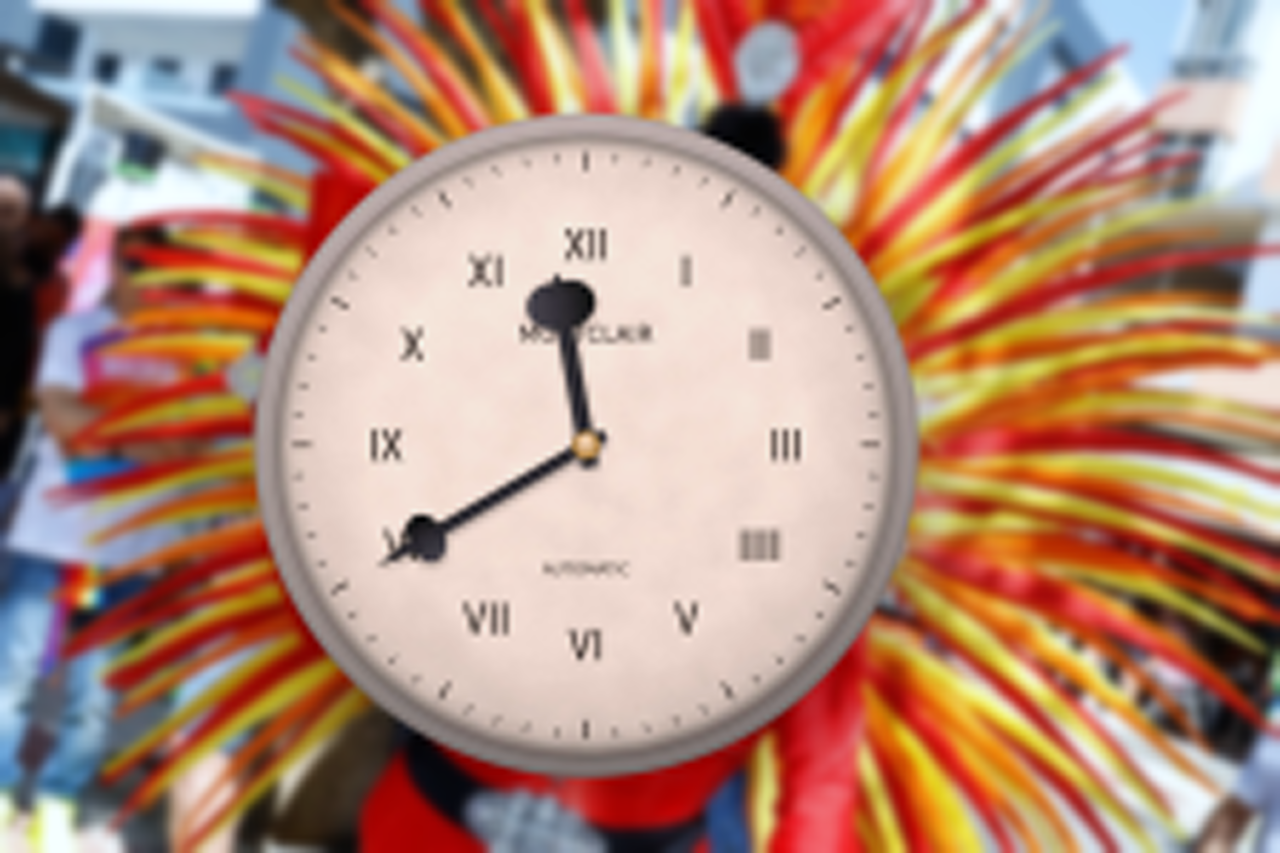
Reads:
{"hour": 11, "minute": 40}
